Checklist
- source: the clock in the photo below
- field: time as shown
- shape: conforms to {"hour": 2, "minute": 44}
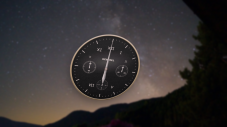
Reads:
{"hour": 6, "minute": 0}
